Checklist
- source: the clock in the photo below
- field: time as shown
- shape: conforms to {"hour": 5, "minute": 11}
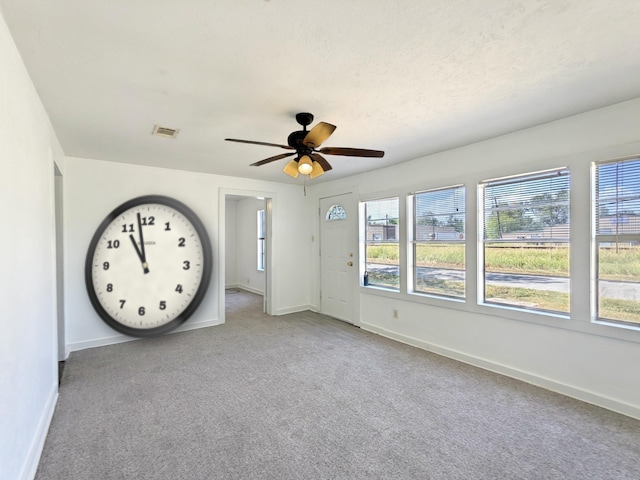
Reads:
{"hour": 10, "minute": 58}
